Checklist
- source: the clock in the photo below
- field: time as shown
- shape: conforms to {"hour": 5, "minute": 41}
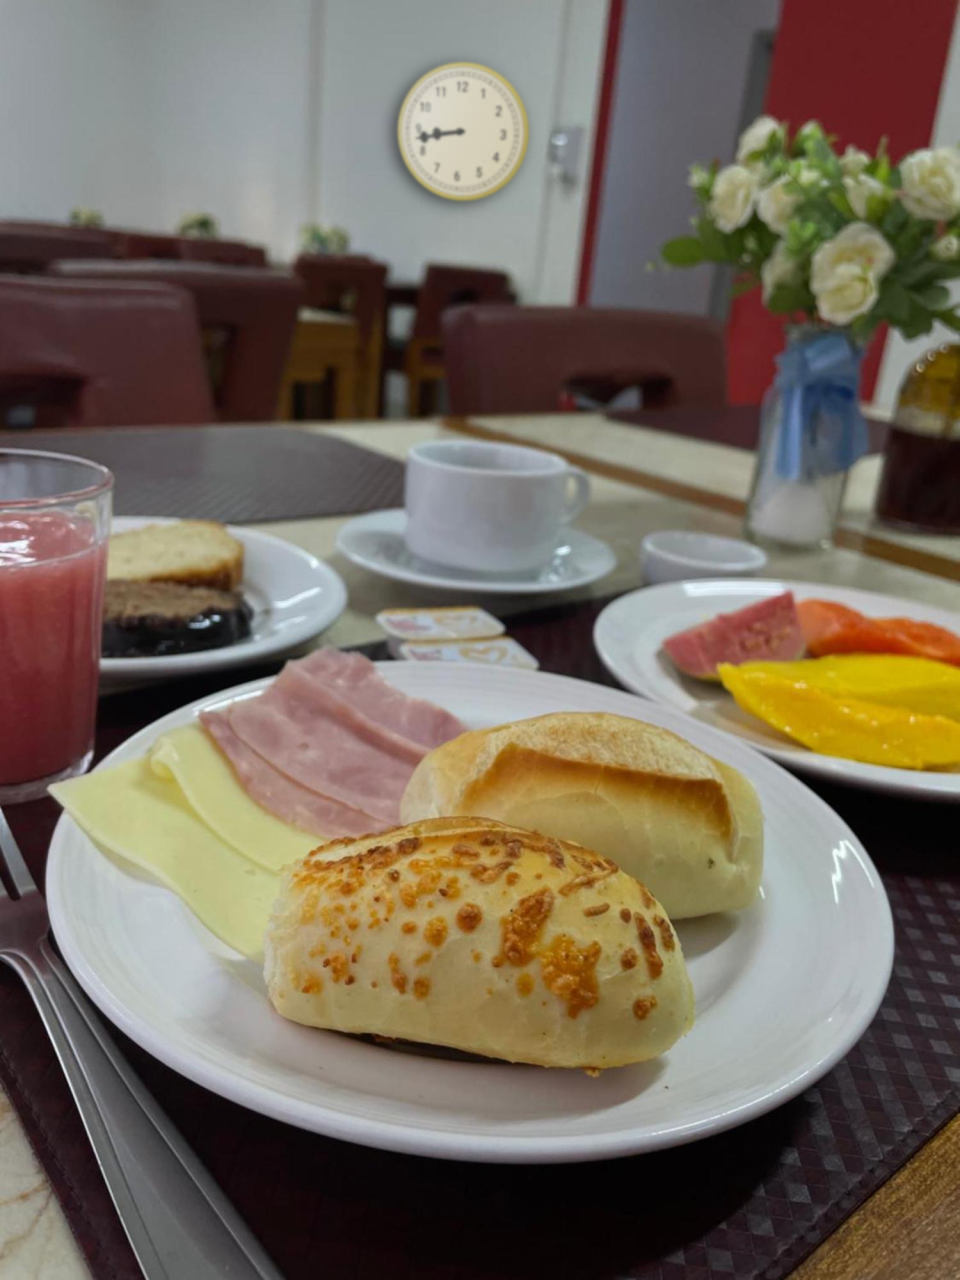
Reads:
{"hour": 8, "minute": 43}
